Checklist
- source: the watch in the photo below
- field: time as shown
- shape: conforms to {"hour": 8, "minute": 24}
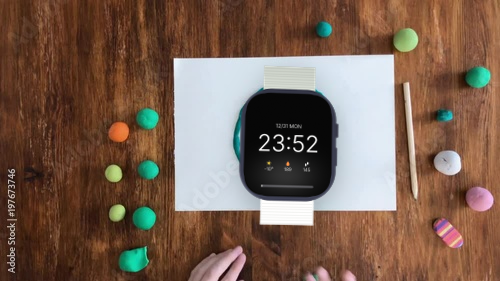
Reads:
{"hour": 23, "minute": 52}
